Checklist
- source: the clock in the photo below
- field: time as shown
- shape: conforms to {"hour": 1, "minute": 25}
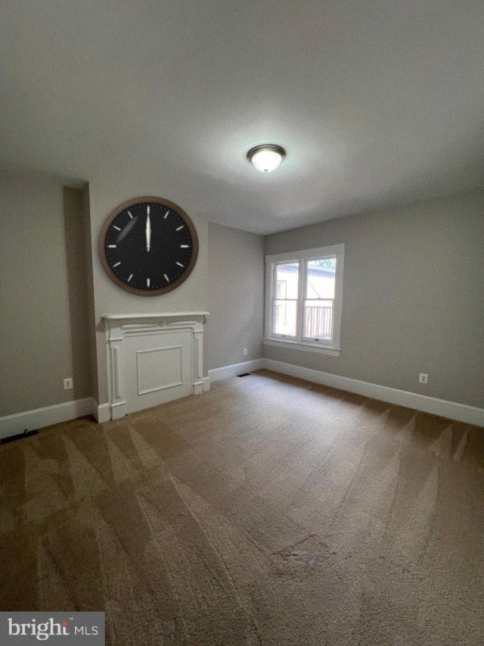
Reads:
{"hour": 12, "minute": 0}
